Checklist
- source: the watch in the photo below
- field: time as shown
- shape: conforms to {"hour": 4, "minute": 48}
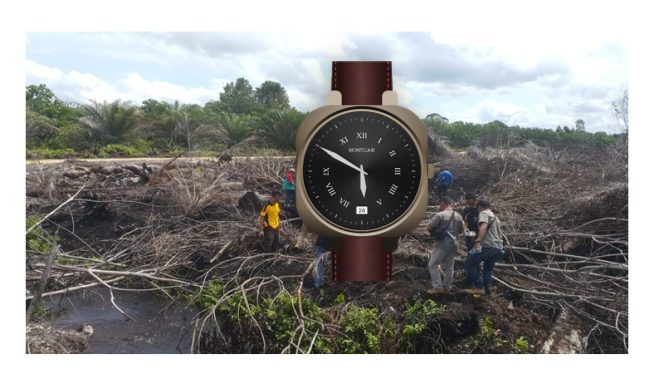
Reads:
{"hour": 5, "minute": 50}
